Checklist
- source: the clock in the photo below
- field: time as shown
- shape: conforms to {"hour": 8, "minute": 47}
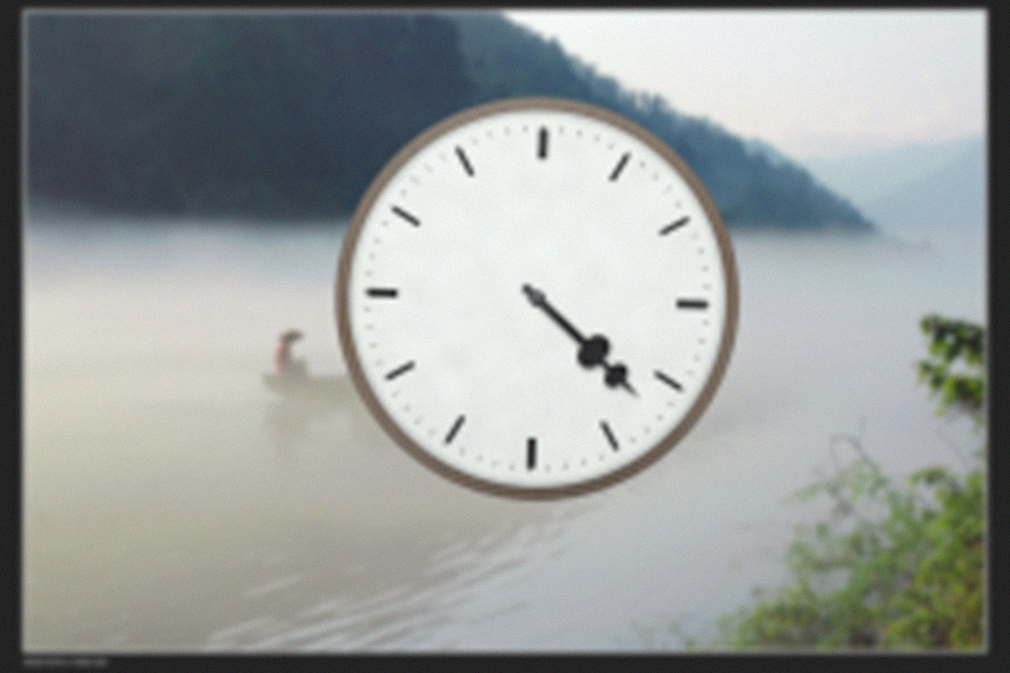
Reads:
{"hour": 4, "minute": 22}
